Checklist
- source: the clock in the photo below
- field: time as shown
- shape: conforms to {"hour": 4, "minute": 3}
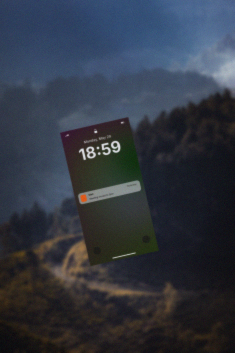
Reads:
{"hour": 18, "minute": 59}
